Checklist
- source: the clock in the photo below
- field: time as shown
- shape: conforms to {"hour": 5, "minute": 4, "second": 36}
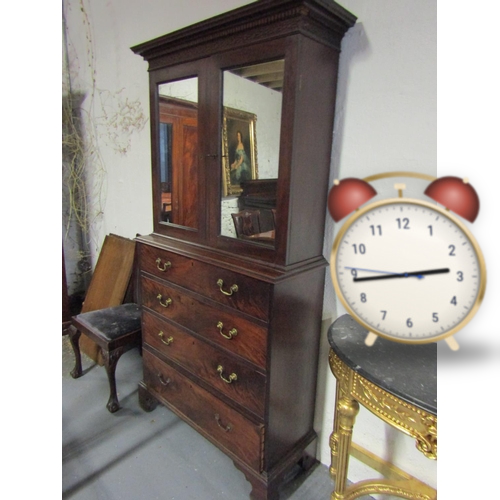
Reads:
{"hour": 2, "minute": 43, "second": 46}
